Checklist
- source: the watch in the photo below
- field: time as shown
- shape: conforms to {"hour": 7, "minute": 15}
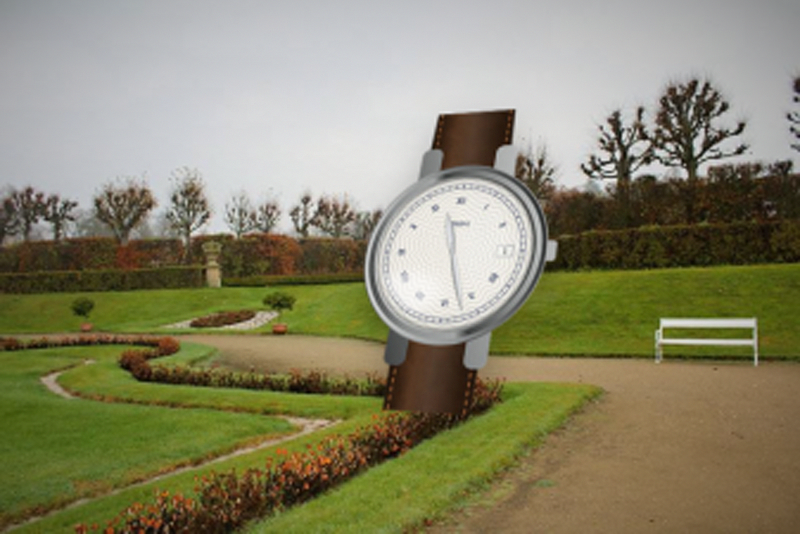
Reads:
{"hour": 11, "minute": 27}
